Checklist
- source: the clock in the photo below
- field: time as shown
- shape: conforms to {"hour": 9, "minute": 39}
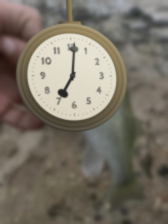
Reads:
{"hour": 7, "minute": 1}
